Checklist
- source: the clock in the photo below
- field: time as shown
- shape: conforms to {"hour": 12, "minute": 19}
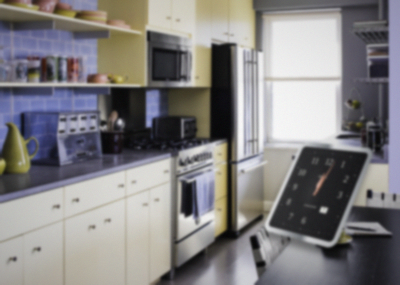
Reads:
{"hour": 12, "minute": 2}
